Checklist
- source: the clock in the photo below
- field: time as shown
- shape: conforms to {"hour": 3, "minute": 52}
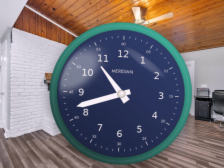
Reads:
{"hour": 10, "minute": 42}
